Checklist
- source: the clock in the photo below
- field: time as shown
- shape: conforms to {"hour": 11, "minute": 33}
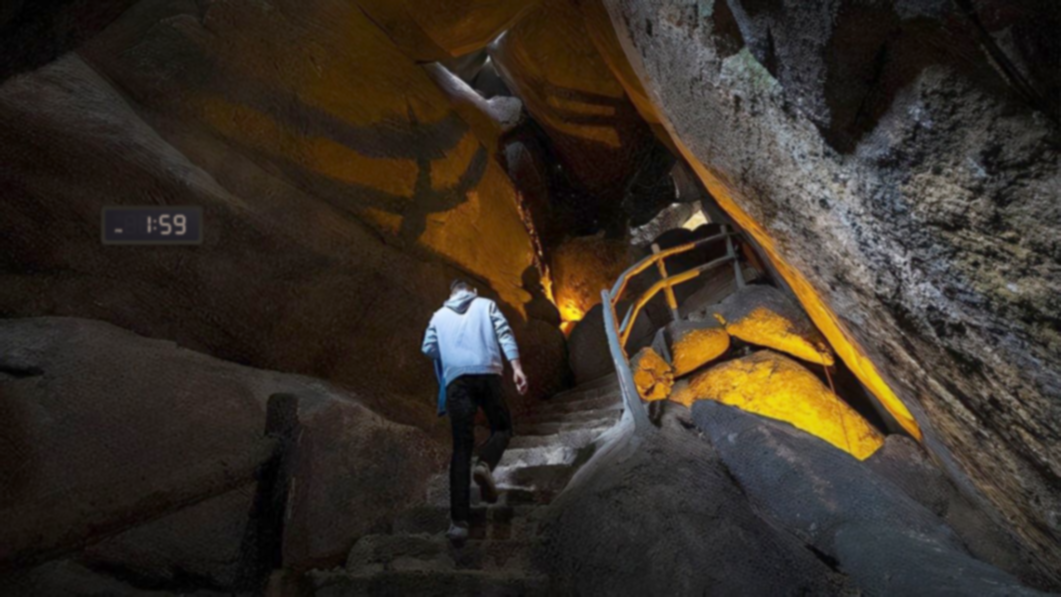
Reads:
{"hour": 1, "minute": 59}
